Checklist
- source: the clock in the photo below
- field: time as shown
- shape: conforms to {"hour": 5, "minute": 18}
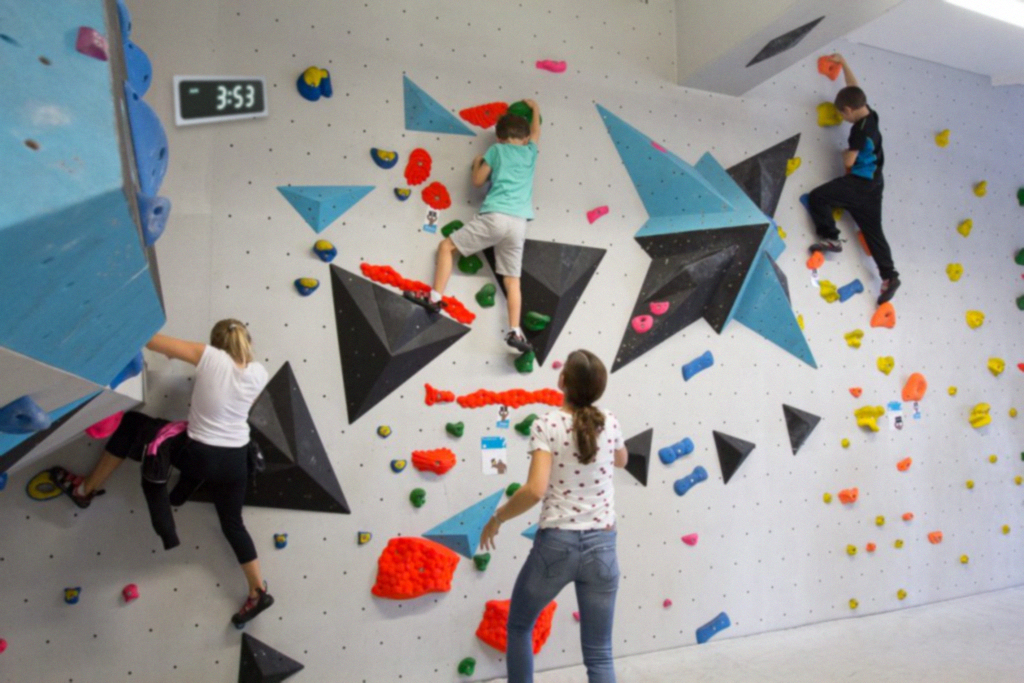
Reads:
{"hour": 3, "minute": 53}
